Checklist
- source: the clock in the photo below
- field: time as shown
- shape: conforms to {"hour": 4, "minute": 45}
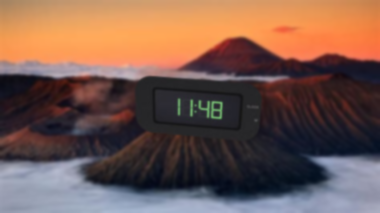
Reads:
{"hour": 11, "minute": 48}
